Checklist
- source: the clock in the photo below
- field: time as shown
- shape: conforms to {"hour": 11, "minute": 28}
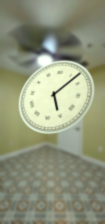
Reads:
{"hour": 5, "minute": 7}
